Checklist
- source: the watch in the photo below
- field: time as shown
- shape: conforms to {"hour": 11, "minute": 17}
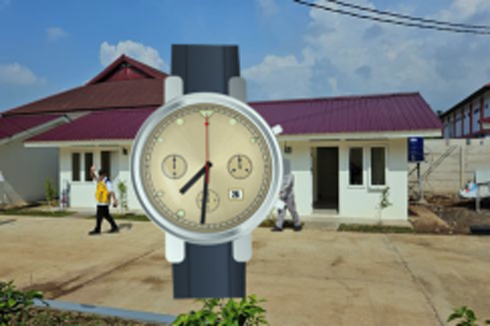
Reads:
{"hour": 7, "minute": 31}
